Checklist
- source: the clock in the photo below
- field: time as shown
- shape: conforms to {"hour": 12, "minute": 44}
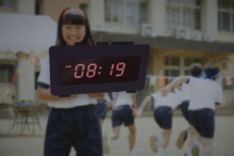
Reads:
{"hour": 8, "minute": 19}
